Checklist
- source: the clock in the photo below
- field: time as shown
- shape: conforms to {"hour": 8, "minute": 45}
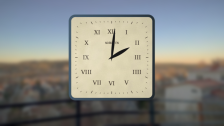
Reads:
{"hour": 2, "minute": 1}
